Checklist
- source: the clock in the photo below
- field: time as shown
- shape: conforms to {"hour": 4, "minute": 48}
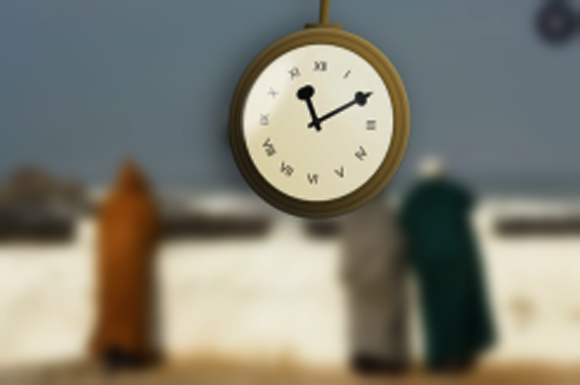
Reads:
{"hour": 11, "minute": 10}
